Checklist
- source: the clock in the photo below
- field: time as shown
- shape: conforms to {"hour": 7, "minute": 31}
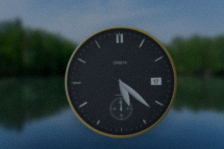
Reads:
{"hour": 5, "minute": 22}
